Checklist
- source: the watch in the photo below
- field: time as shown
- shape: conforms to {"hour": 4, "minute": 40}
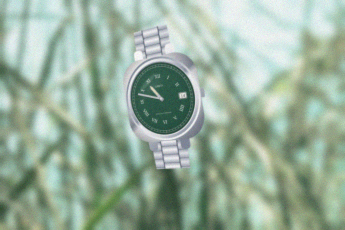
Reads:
{"hour": 10, "minute": 48}
